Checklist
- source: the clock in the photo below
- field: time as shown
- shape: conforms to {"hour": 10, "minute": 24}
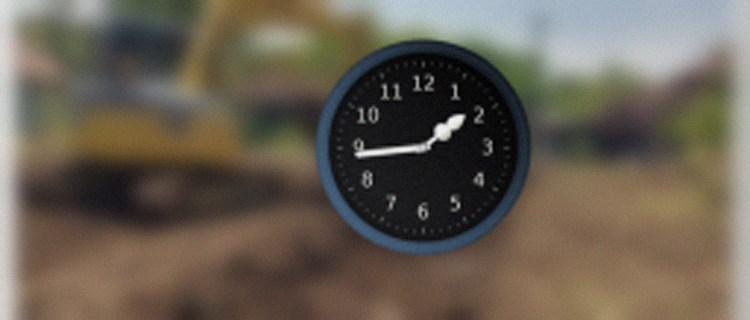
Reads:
{"hour": 1, "minute": 44}
